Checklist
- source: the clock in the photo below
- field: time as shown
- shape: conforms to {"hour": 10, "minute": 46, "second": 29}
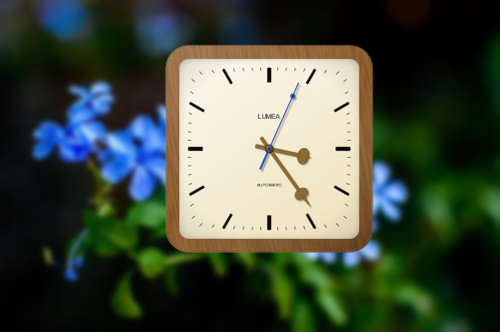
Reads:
{"hour": 3, "minute": 24, "second": 4}
